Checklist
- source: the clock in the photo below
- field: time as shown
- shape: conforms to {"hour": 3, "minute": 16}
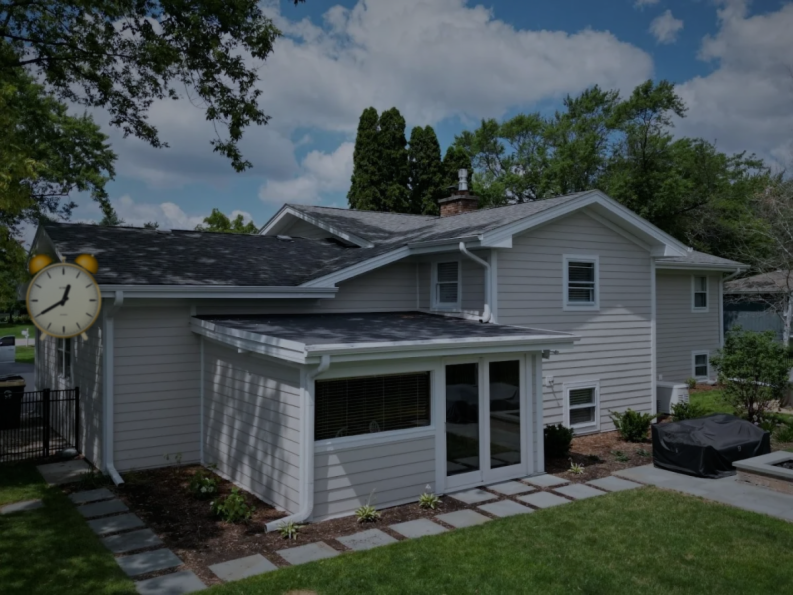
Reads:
{"hour": 12, "minute": 40}
